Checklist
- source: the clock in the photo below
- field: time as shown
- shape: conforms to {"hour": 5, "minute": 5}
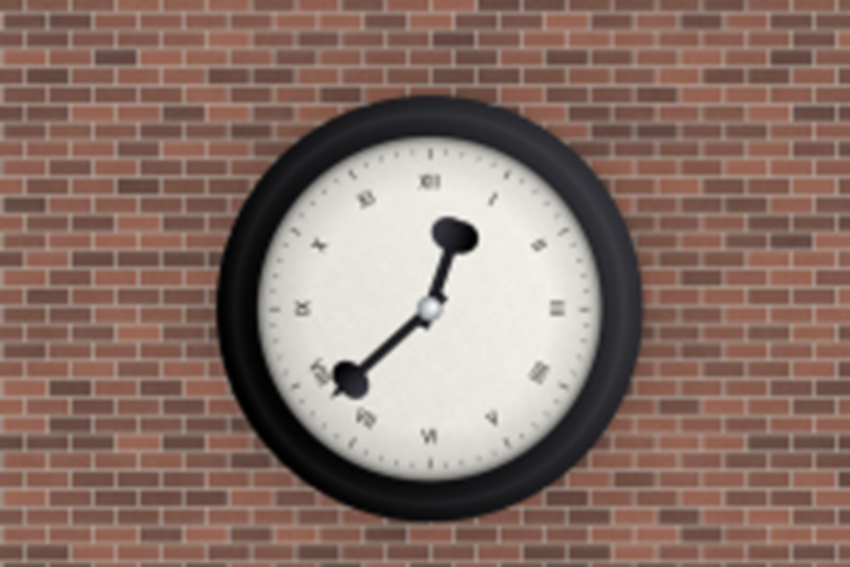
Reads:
{"hour": 12, "minute": 38}
